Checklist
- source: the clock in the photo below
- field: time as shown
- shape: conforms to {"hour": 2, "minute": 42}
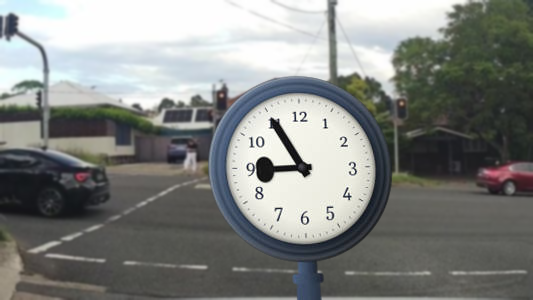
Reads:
{"hour": 8, "minute": 55}
